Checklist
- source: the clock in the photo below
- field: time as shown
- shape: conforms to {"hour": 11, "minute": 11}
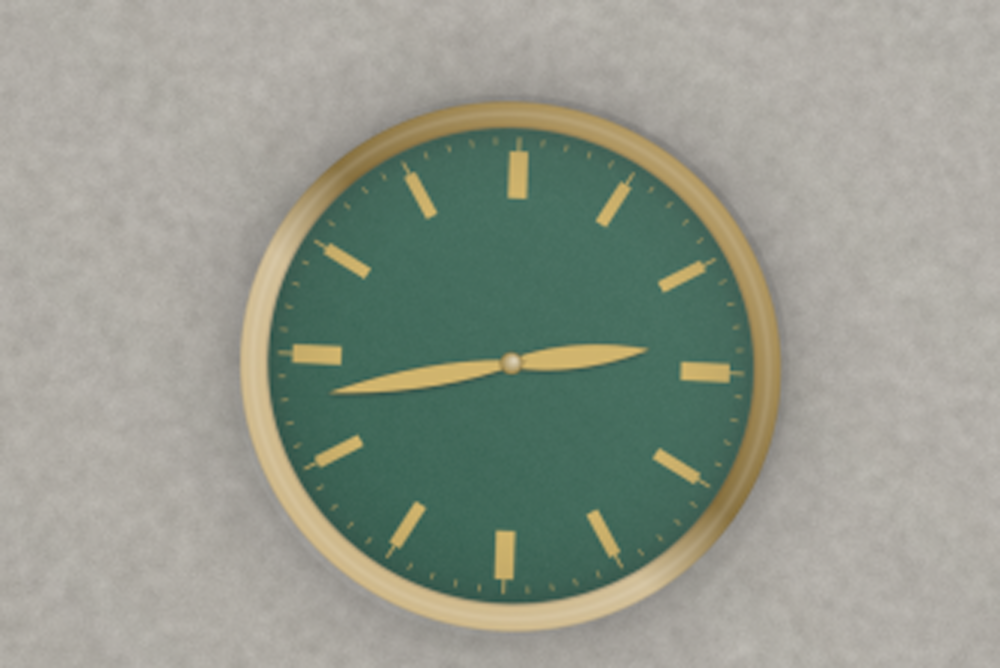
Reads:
{"hour": 2, "minute": 43}
